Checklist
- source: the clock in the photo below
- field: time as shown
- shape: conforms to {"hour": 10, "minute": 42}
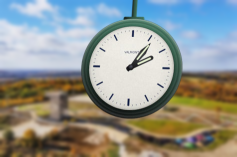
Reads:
{"hour": 2, "minute": 6}
